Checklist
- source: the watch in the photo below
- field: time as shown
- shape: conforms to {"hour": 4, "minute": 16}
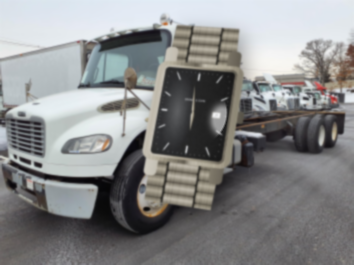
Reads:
{"hour": 5, "minute": 59}
